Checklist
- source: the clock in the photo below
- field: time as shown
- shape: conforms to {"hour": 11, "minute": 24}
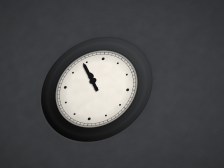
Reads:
{"hour": 10, "minute": 54}
